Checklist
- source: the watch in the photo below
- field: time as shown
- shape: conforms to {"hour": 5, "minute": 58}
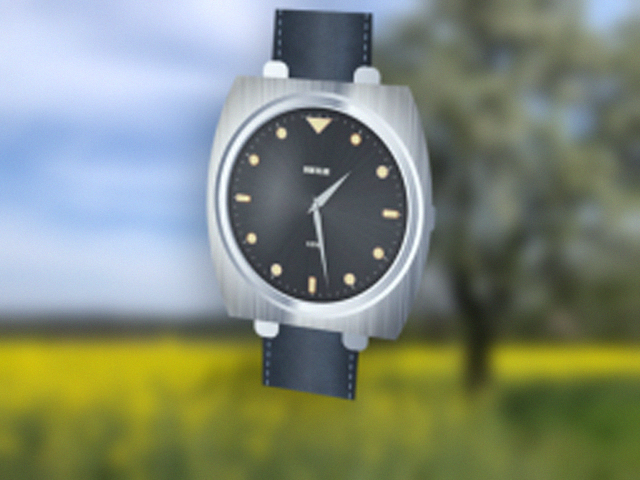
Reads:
{"hour": 1, "minute": 28}
